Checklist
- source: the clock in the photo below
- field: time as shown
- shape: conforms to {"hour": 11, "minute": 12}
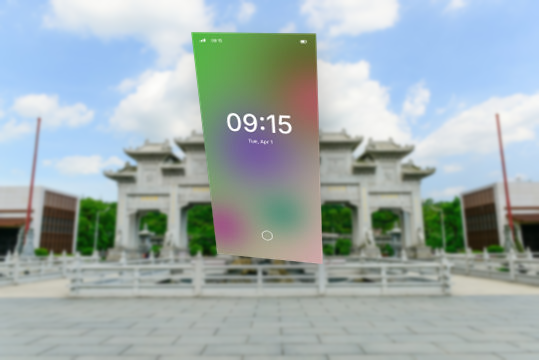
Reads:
{"hour": 9, "minute": 15}
